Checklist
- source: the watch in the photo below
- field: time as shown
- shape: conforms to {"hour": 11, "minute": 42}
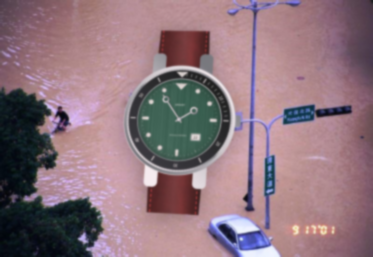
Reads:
{"hour": 1, "minute": 54}
